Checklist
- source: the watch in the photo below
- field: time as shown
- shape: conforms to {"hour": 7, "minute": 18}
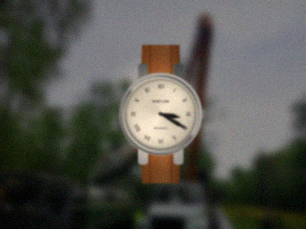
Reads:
{"hour": 3, "minute": 20}
